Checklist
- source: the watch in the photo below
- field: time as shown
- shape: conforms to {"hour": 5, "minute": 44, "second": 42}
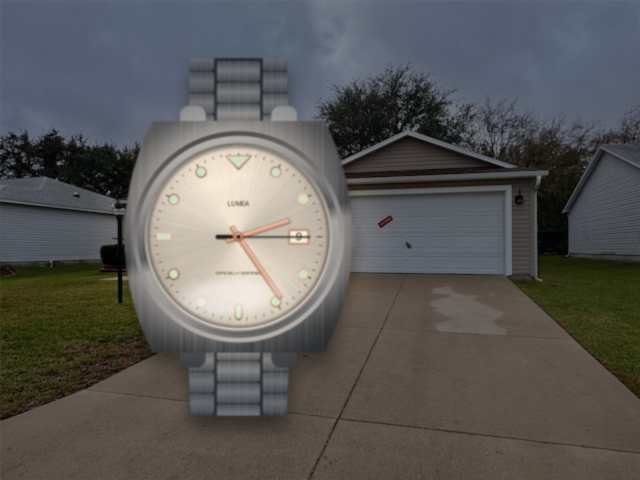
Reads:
{"hour": 2, "minute": 24, "second": 15}
